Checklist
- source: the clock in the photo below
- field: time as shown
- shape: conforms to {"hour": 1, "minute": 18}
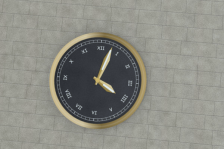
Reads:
{"hour": 4, "minute": 3}
